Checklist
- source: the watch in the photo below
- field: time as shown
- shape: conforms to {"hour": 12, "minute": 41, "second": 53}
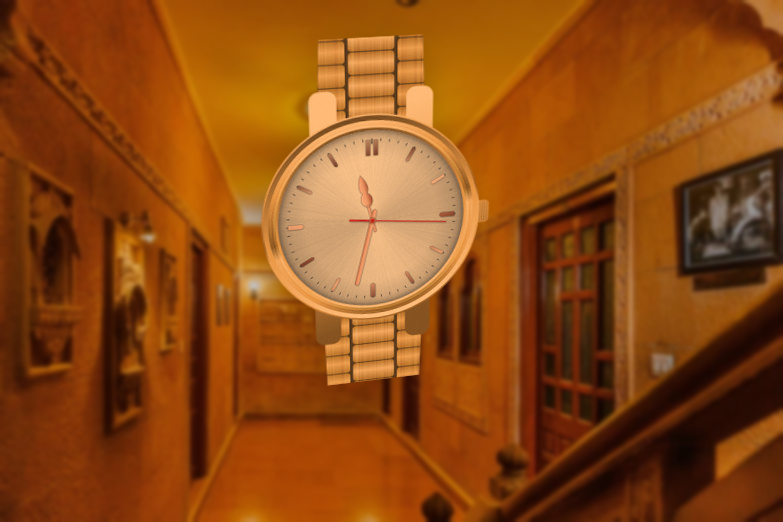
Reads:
{"hour": 11, "minute": 32, "second": 16}
